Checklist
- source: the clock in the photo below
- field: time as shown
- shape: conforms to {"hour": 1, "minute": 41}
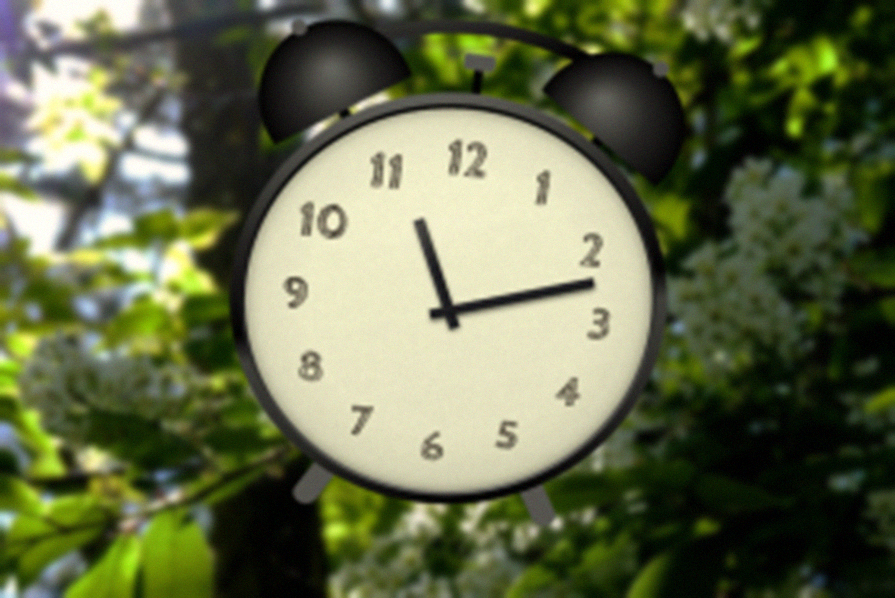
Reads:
{"hour": 11, "minute": 12}
